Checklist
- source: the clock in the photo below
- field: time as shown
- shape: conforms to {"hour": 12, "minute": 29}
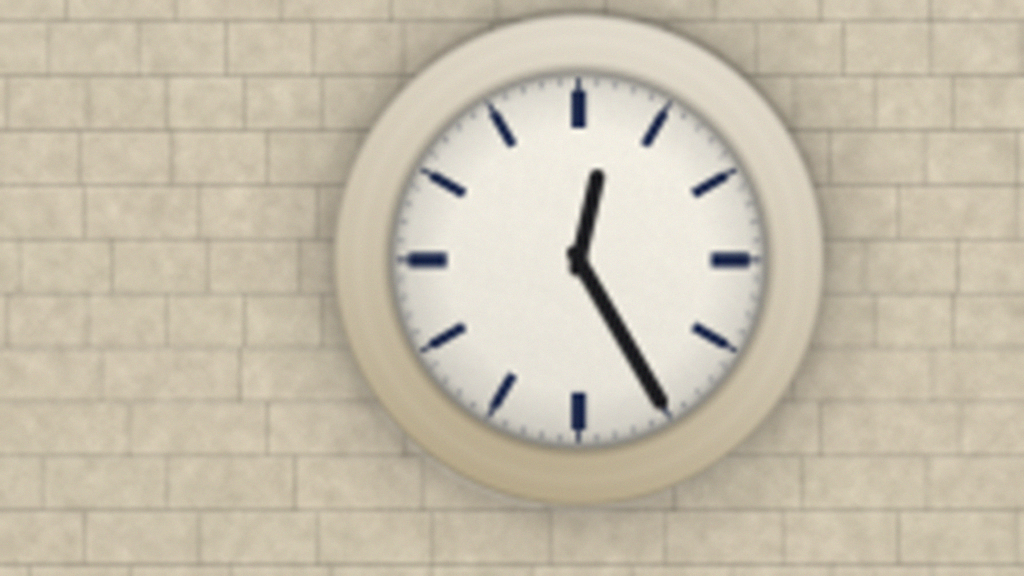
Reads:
{"hour": 12, "minute": 25}
